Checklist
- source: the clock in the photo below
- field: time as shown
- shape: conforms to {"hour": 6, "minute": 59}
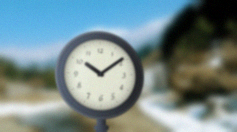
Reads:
{"hour": 10, "minute": 9}
